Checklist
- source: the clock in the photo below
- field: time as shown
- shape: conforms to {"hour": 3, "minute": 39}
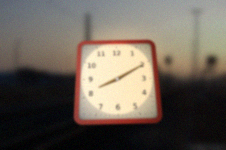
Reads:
{"hour": 8, "minute": 10}
